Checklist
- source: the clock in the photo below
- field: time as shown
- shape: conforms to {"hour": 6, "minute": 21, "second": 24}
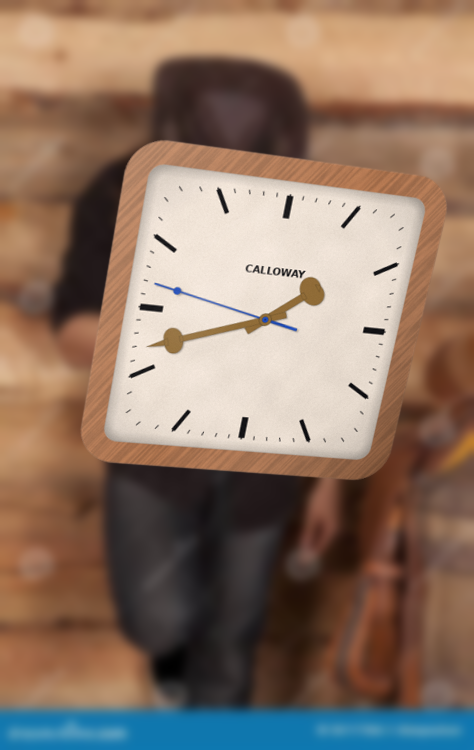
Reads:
{"hour": 1, "minute": 41, "second": 47}
